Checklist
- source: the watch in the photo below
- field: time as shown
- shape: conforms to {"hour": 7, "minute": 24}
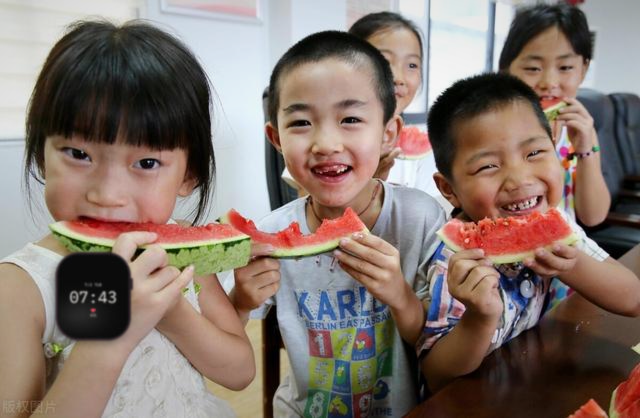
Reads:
{"hour": 7, "minute": 43}
